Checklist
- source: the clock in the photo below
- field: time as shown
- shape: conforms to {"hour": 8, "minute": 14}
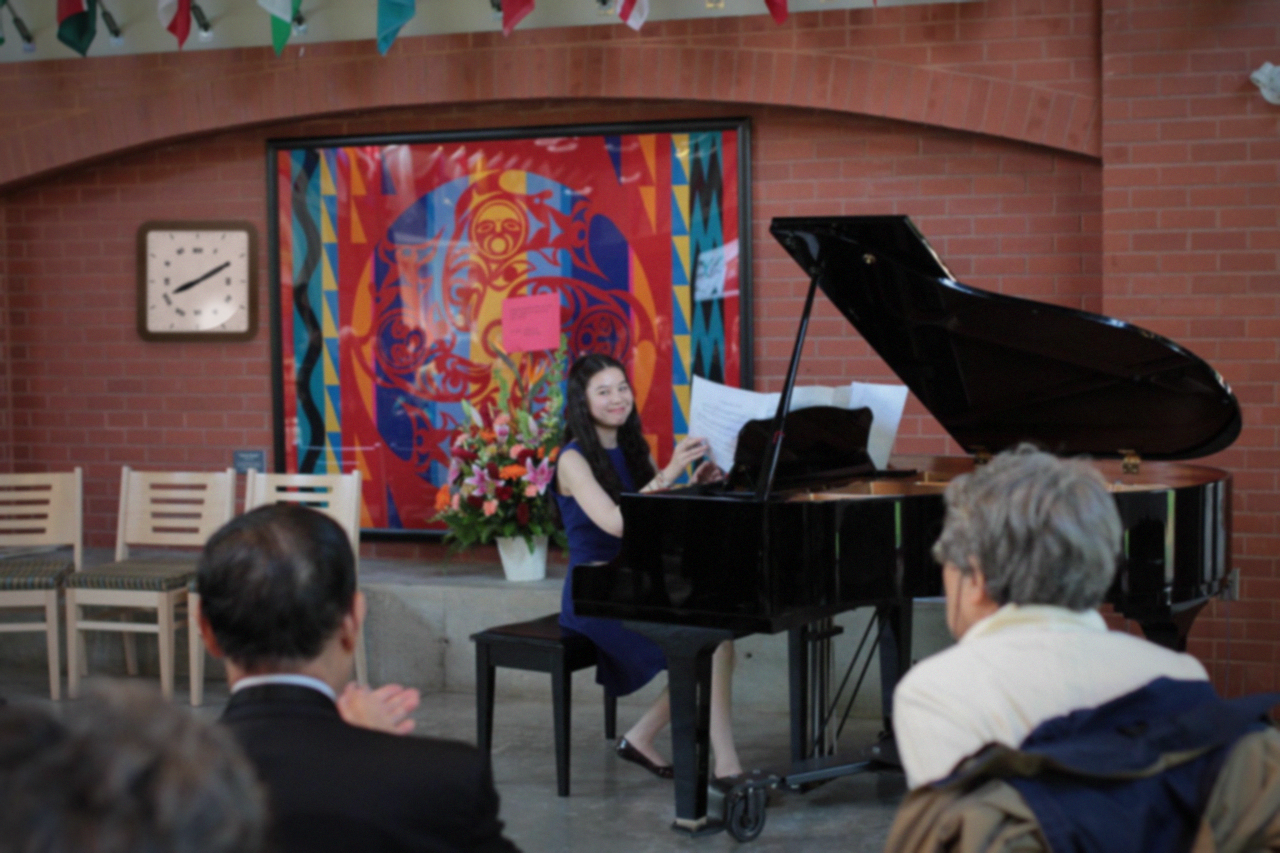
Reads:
{"hour": 8, "minute": 10}
